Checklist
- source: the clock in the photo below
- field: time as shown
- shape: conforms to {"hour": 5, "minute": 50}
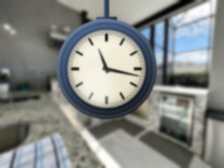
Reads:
{"hour": 11, "minute": 17}
